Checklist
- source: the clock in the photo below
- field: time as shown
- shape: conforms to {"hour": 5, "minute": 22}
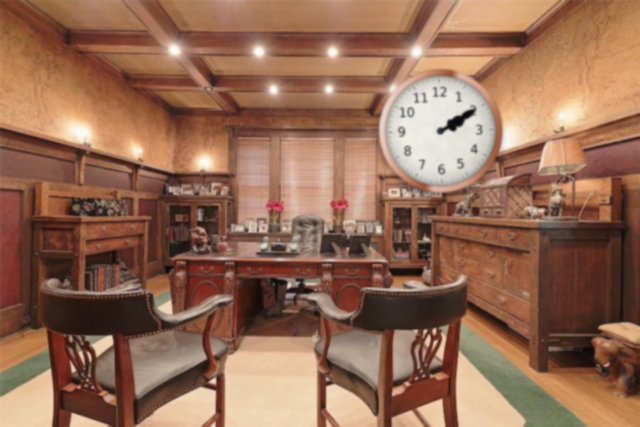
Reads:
{"hour": 2, "minute": 10}
